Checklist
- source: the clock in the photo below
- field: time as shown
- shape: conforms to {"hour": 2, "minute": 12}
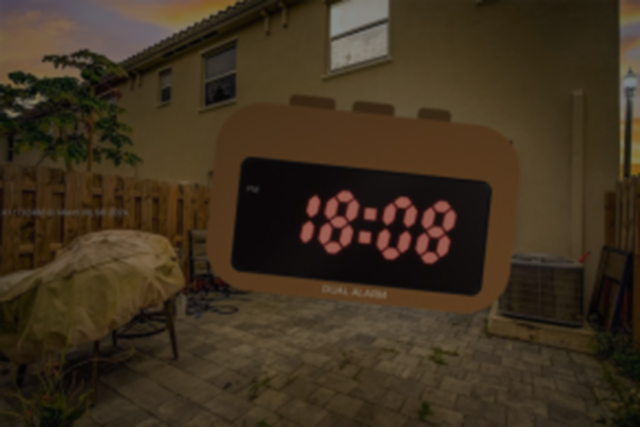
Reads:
{"hour": 18, "minute": 8}
